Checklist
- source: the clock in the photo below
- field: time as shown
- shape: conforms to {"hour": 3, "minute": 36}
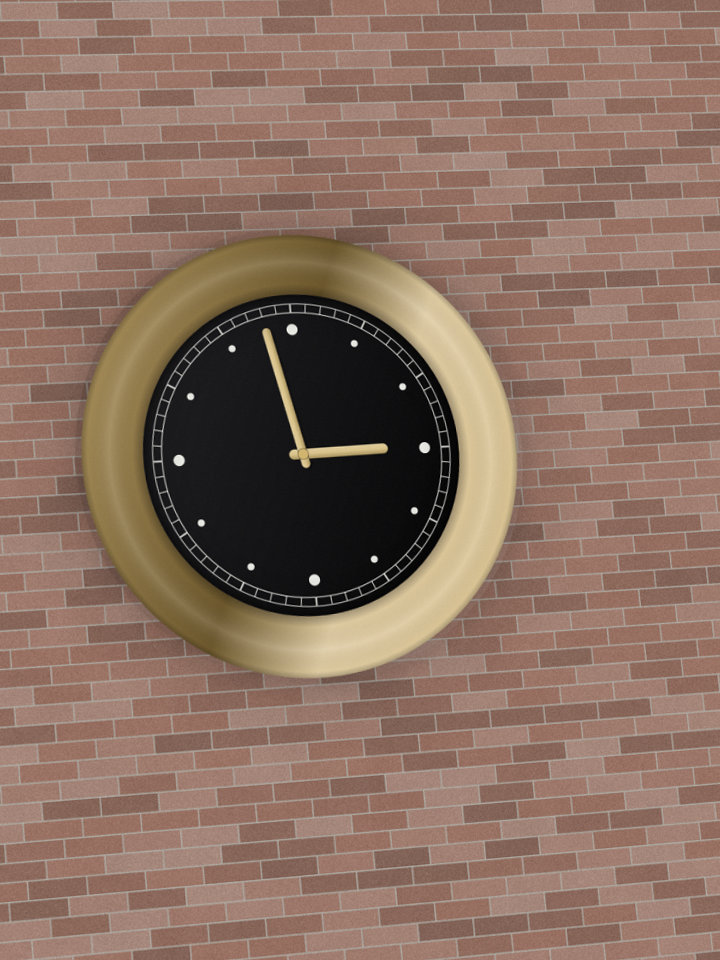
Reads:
{"hour": 2, "minute": 58}
